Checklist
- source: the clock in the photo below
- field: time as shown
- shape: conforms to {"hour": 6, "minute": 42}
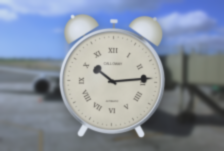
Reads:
{"hour": 10, "minute": 14}
